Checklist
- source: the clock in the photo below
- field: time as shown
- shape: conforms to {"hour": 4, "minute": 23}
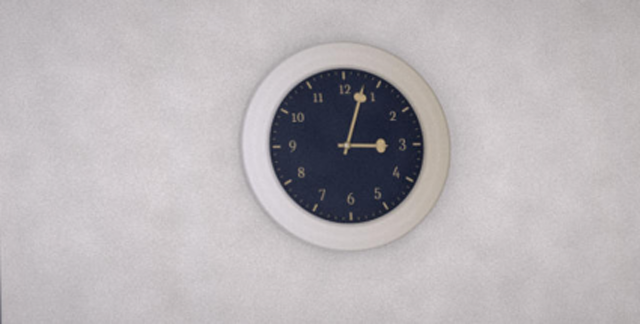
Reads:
{"hour": 3, "minute": 3}
